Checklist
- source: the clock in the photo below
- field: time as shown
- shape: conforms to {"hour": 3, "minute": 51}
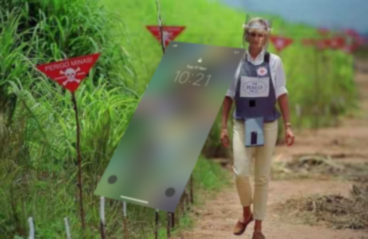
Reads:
{"hour": 10, "minute": 21}
